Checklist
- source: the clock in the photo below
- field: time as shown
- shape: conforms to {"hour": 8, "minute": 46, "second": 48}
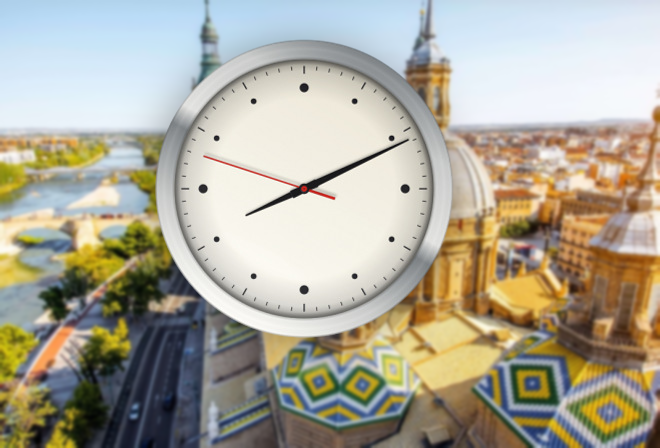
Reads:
{"hour": 8, "minute": 10, "second": 48}
